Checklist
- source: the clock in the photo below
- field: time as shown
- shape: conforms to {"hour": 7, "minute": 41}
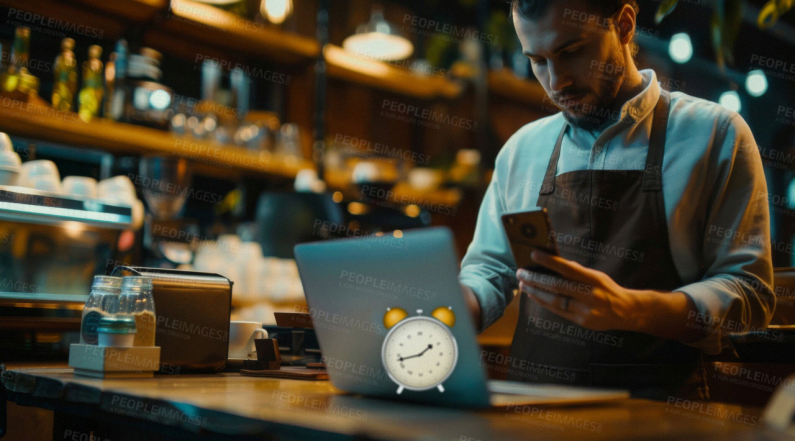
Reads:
{"hour": 1, "minute": 43}
